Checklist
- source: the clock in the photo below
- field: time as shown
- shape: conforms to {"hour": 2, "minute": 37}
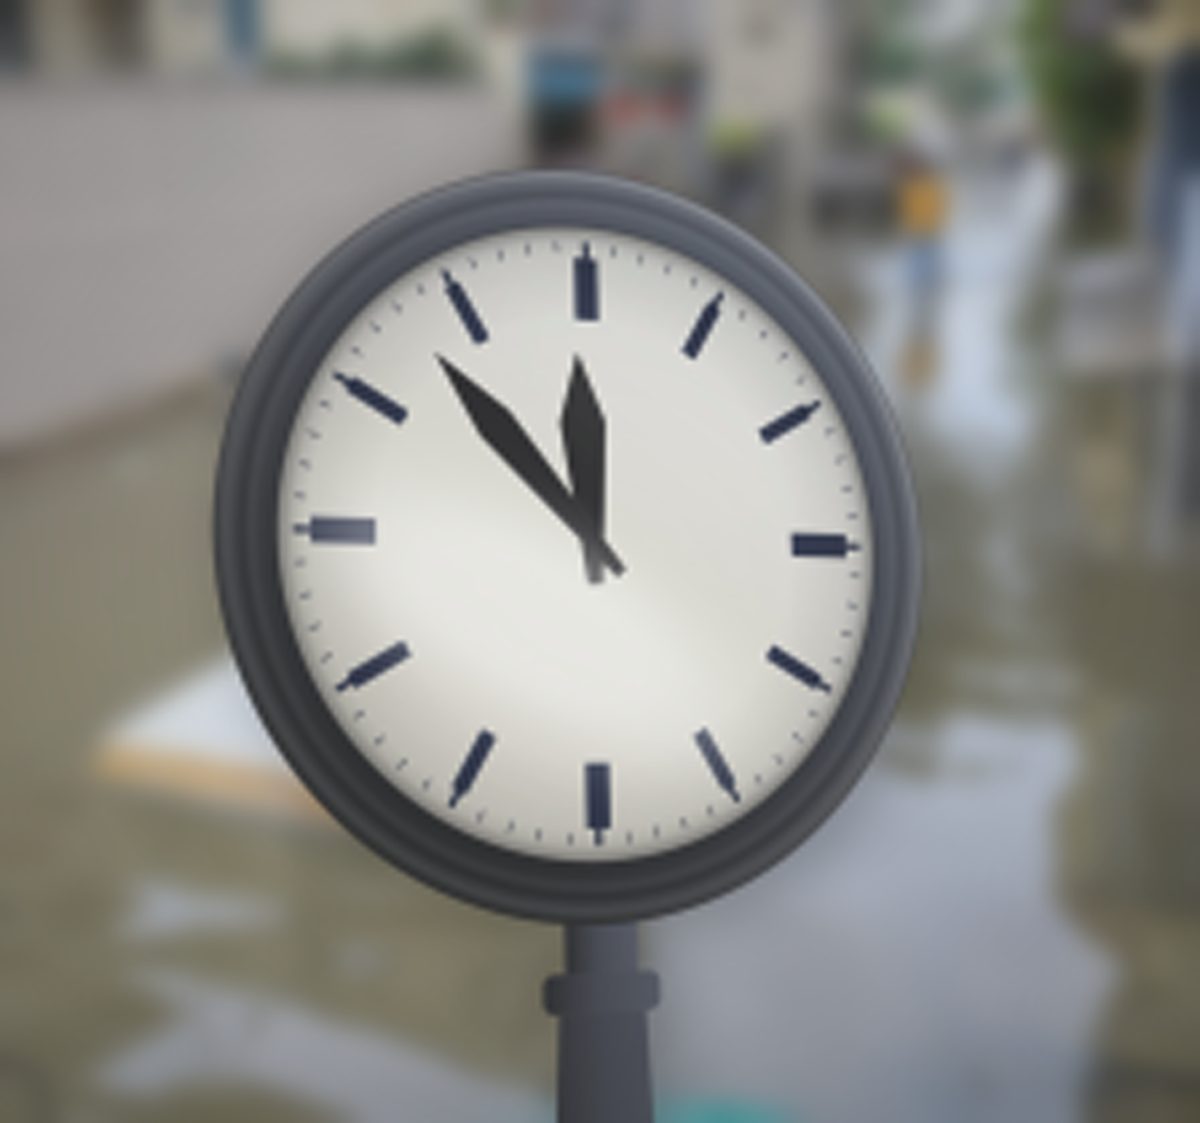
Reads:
{"hour": 11, "minute": 53}
